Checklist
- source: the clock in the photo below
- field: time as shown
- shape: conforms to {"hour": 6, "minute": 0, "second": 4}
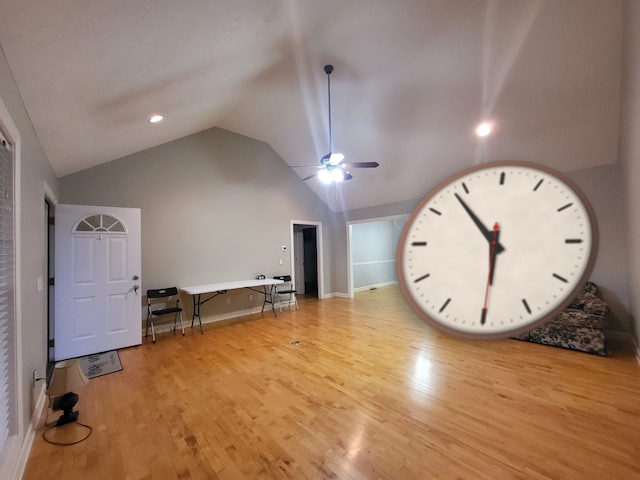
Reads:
{"hour": 5, "minute": 53, "second": 30}
